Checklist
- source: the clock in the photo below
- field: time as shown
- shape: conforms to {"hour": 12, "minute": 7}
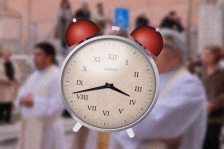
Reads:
{"hour": 3, "minute": 42}
